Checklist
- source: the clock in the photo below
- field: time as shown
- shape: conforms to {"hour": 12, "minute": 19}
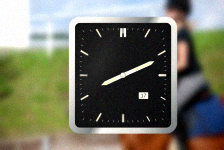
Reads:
{"hour": 8, "minute": 11}
